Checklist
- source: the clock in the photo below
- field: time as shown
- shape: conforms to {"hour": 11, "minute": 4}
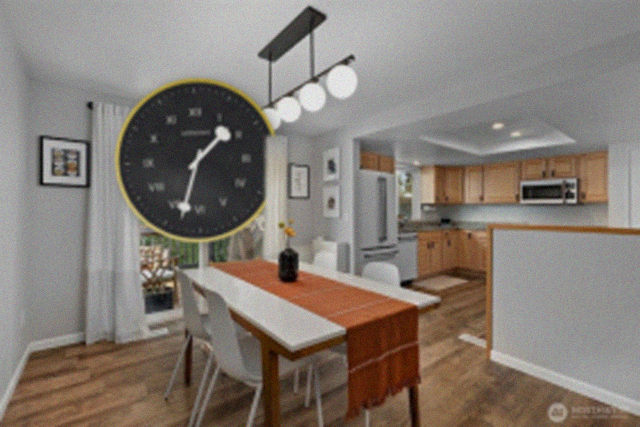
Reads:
{"hour": 1, "minute": 33}
